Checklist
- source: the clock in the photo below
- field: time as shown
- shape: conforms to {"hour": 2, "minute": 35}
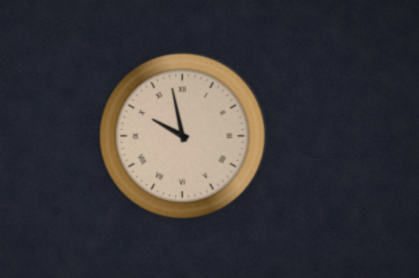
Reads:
{"hour": 9, "minute": 58}
